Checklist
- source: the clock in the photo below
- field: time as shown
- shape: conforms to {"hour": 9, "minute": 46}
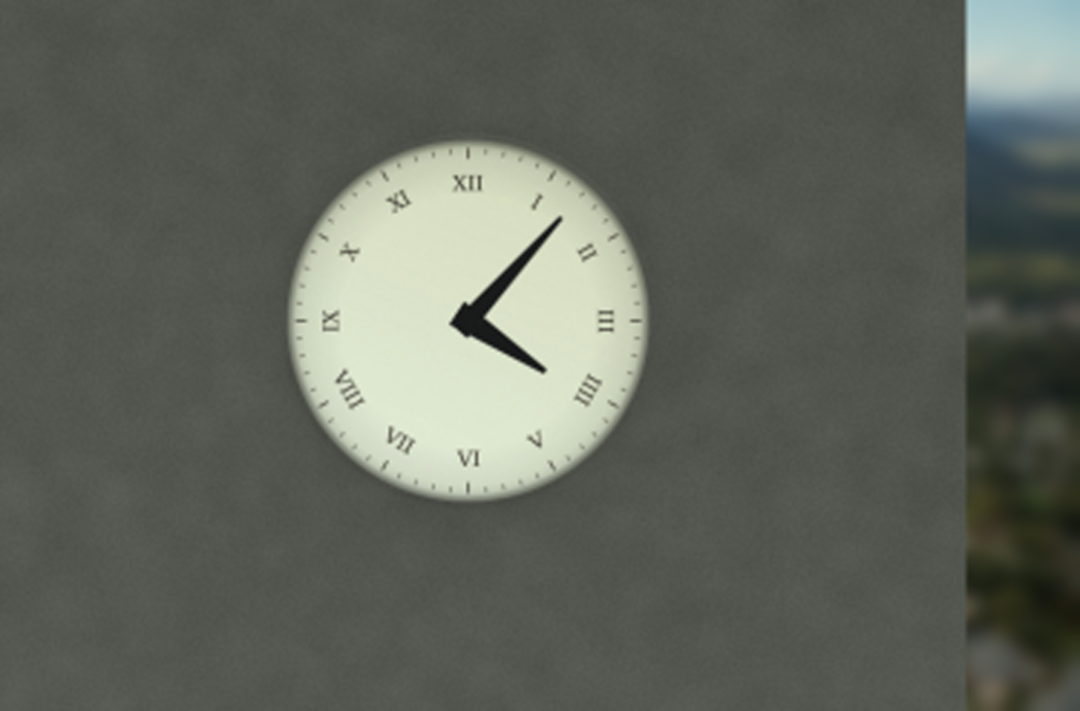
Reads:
{"hour": 4, "minute": 7}
